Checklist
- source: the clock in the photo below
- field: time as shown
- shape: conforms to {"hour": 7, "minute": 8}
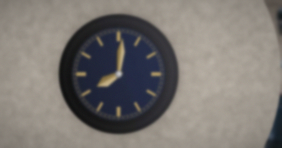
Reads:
{"hour": 8, "minute": 1}
